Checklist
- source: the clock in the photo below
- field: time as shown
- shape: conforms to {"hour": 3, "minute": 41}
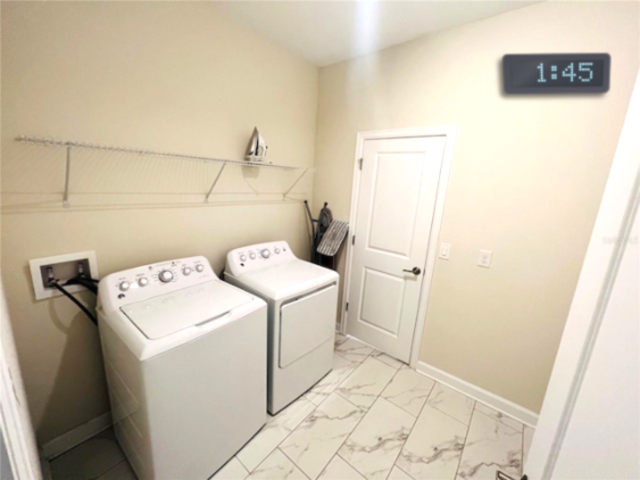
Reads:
{"hour": 1, "minute": 45}
